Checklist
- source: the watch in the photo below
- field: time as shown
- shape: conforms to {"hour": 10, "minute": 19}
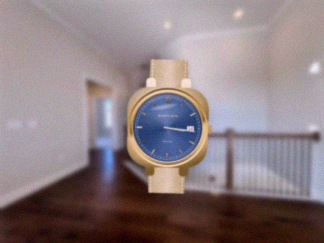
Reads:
{"hour": 3, "minute": 16}
